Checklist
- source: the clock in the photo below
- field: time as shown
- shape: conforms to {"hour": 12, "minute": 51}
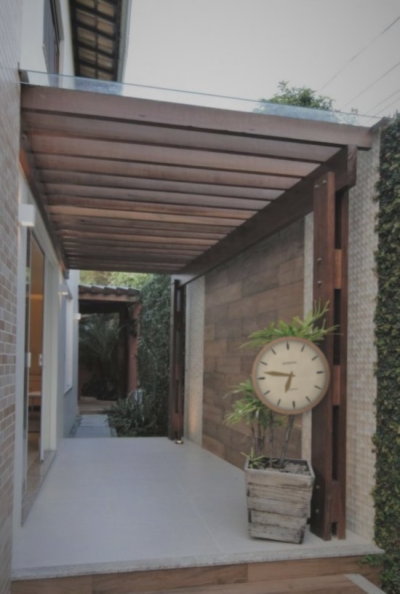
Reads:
{"hour": 6, "minute": 47}
